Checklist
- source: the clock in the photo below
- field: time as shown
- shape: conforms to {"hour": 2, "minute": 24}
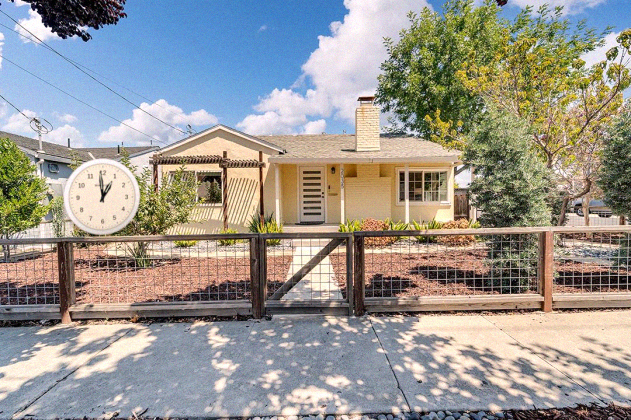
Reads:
{"hour": 12, "minute": 59}
